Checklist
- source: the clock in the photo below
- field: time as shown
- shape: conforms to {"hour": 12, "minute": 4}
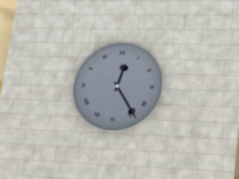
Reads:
{"hour": 12, "minute": 24}
